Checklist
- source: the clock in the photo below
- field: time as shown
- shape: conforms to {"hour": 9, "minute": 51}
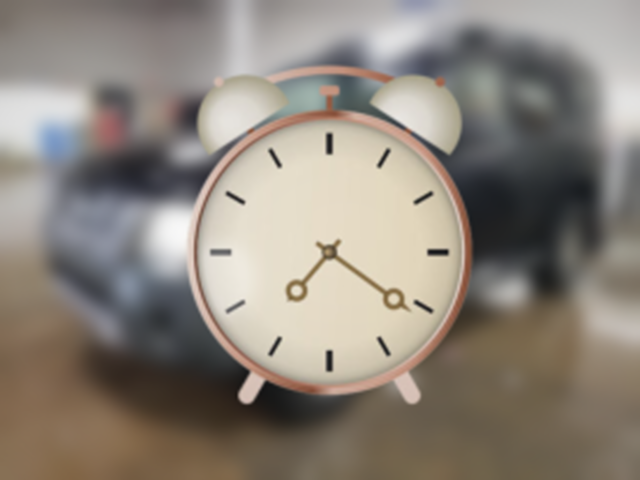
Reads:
{"hour": 7, "minute": 21}
